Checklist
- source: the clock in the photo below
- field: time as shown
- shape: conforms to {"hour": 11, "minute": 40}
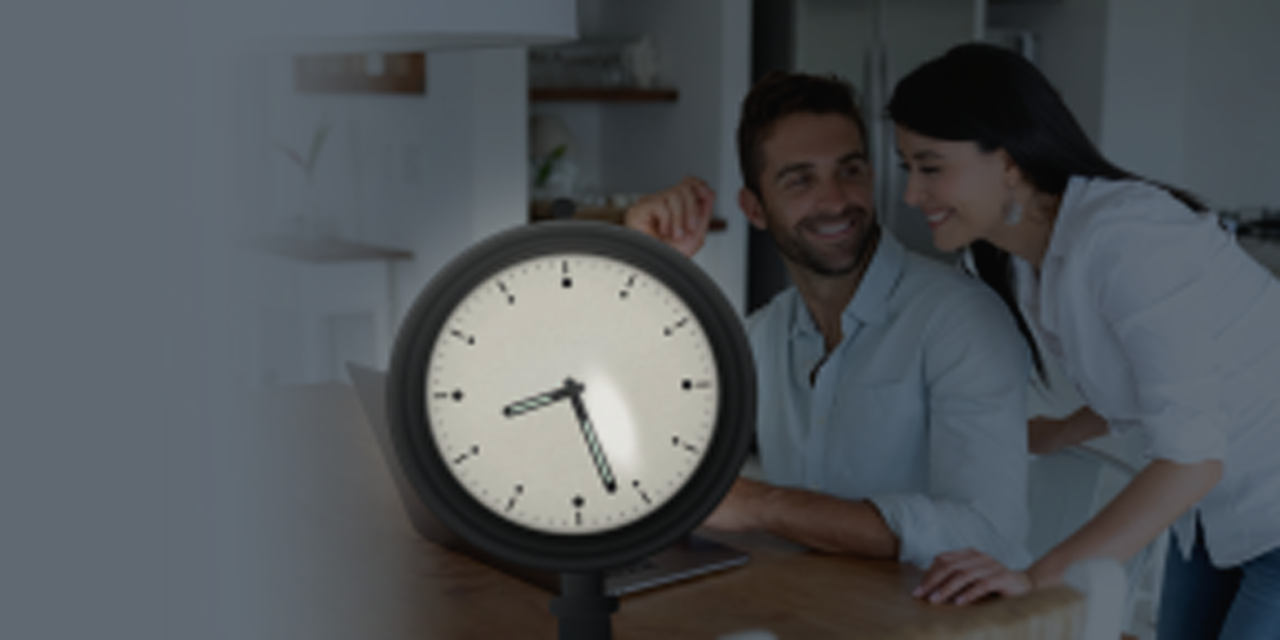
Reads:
{"hour": 8, "minute": 27}
